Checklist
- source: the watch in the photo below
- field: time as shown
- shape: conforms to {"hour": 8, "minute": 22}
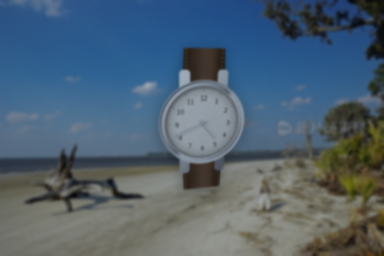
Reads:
{"hour": 4, "minute": 41}
